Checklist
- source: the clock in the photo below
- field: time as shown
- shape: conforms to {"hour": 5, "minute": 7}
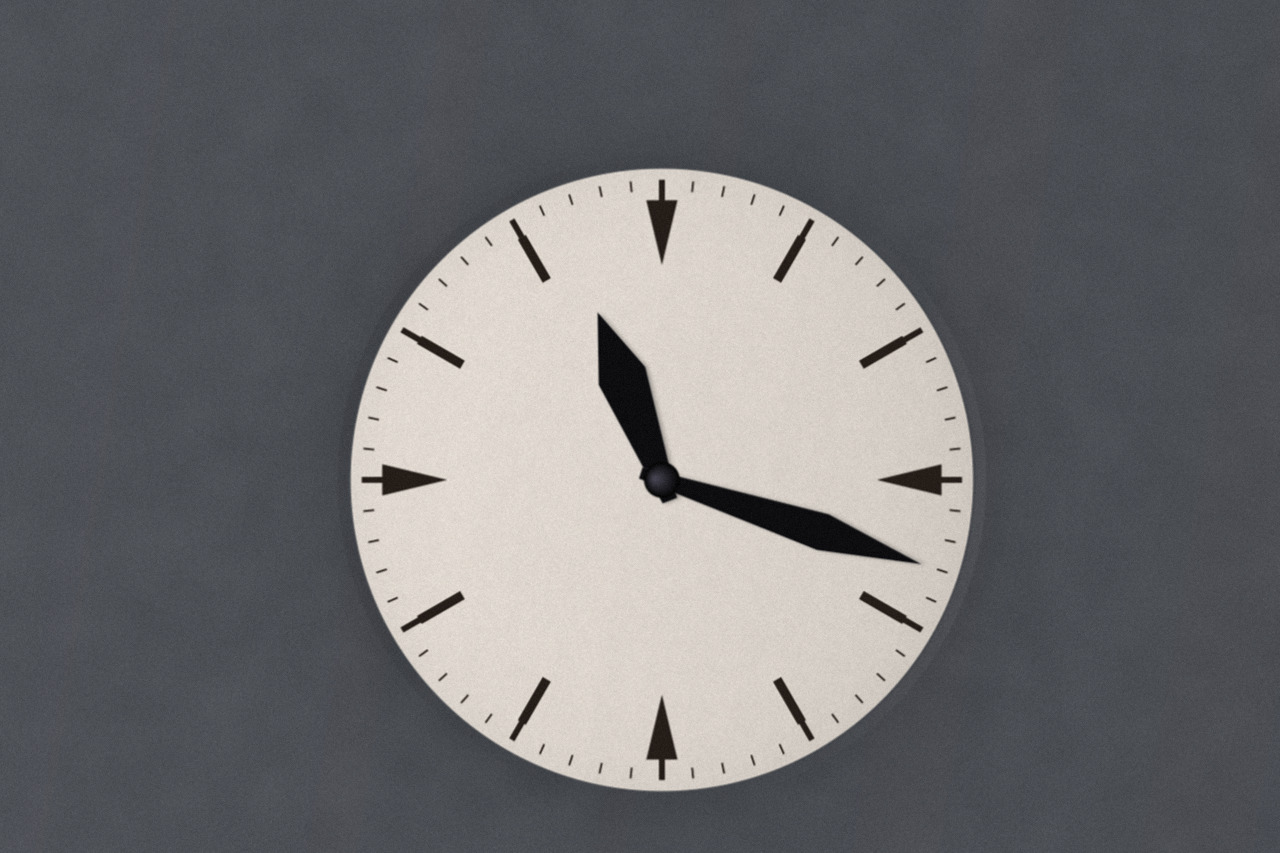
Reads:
{"hour": 11, "minute": 18}
